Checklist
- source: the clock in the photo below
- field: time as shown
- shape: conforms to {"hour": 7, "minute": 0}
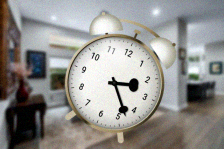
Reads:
{"hour": 2, "minute": 23}
